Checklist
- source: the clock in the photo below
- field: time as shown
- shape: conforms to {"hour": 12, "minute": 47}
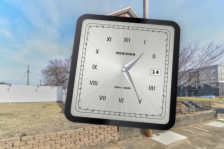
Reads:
{"hour": 1, "minute": 25}
